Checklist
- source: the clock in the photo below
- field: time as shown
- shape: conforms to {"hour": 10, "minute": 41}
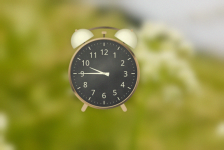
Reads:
{"hour": 9, "minute": 45}
